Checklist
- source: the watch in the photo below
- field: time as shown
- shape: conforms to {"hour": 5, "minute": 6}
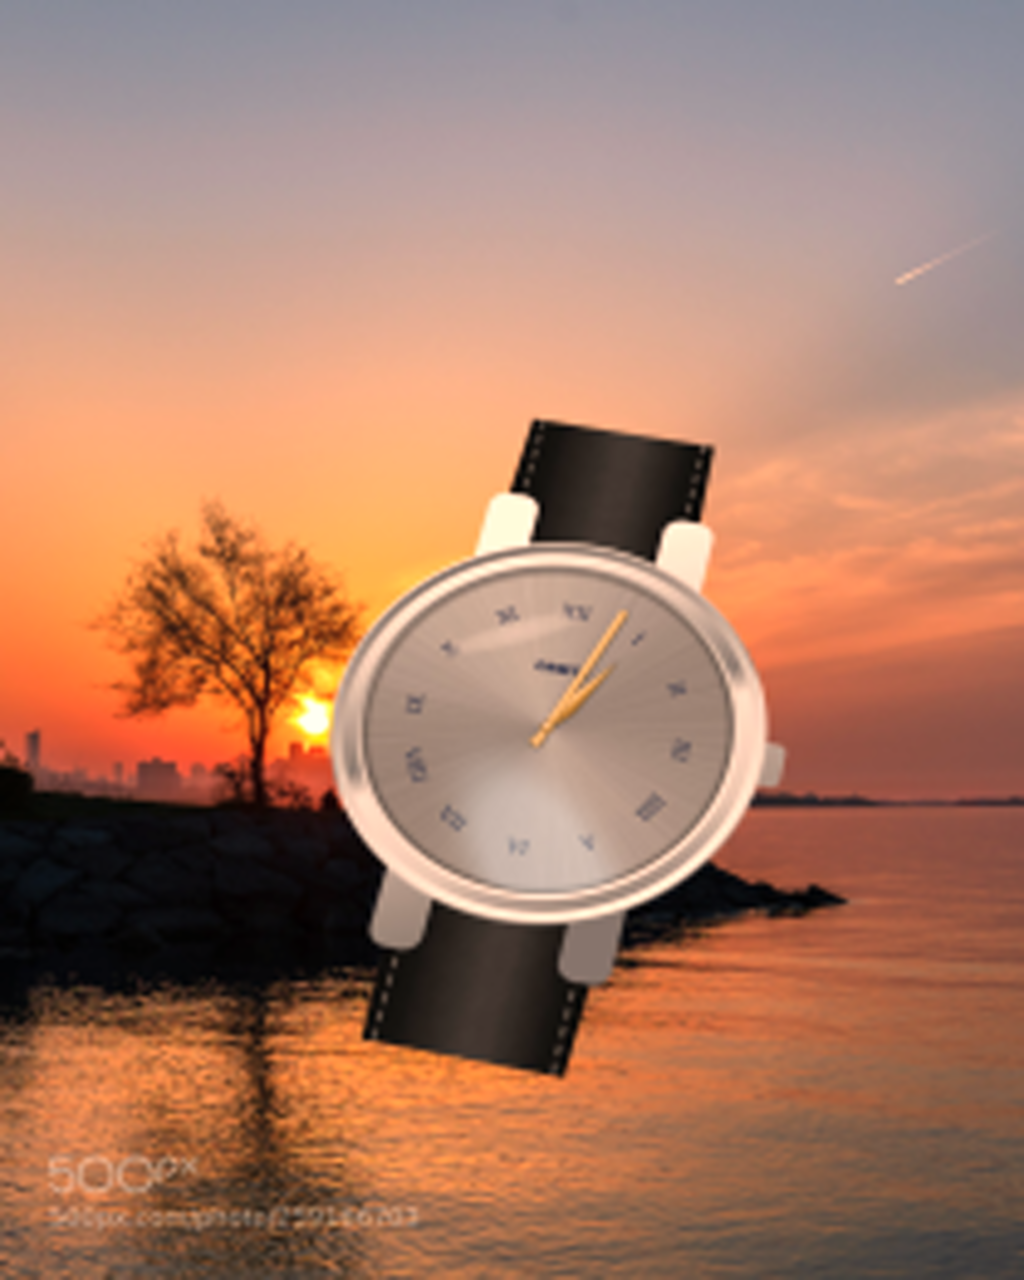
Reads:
{"hour": 1, "minute": 3}
